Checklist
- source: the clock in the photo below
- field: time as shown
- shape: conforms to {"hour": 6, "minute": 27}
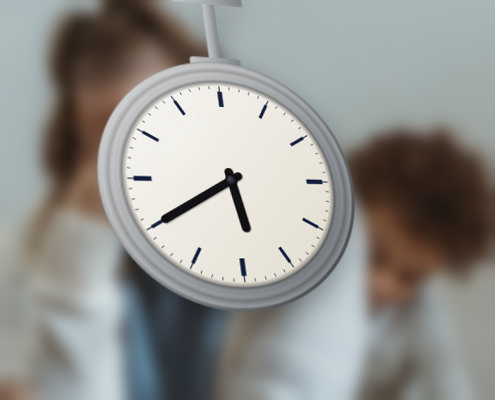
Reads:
{"hour": 5, "minute": 40}
